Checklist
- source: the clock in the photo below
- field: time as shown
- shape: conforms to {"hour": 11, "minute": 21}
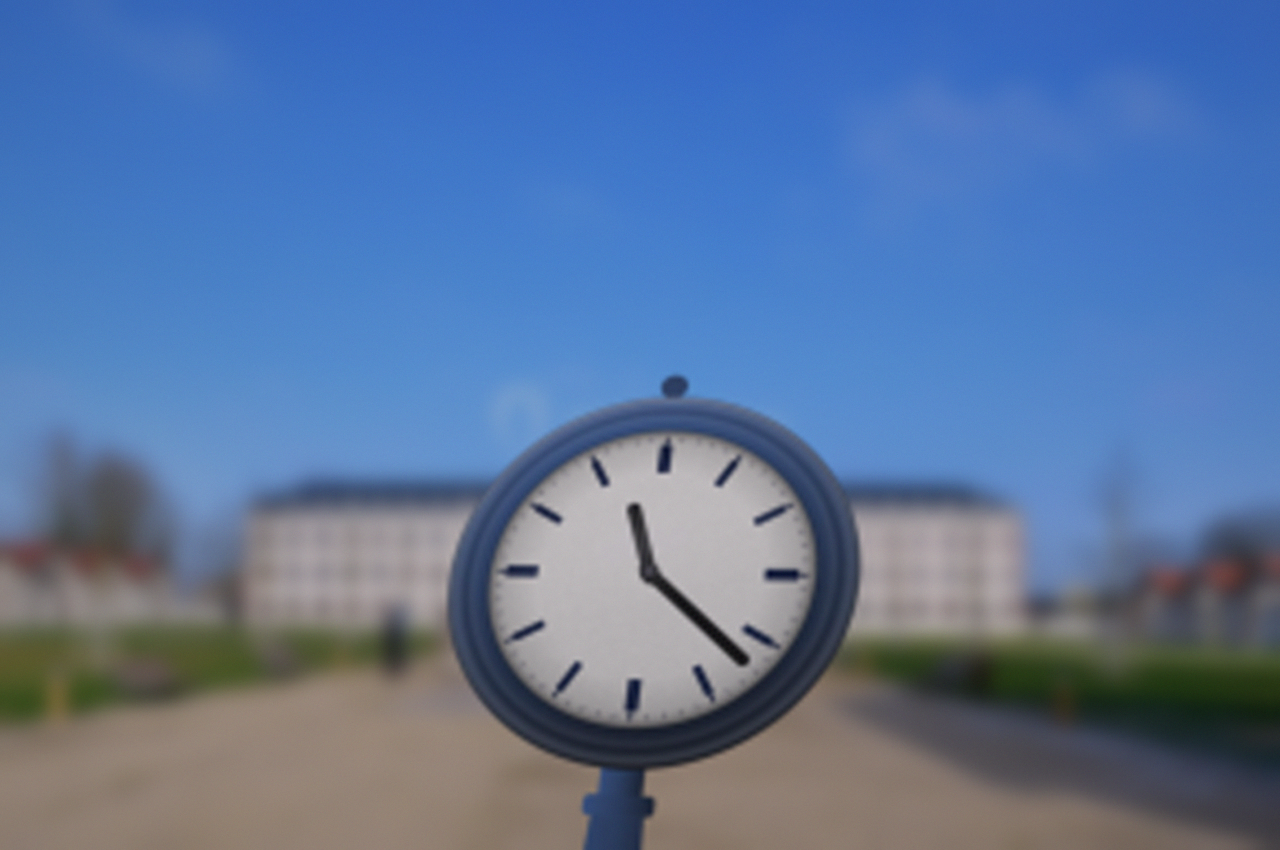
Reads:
{"hour": 11, "minute": 22}
